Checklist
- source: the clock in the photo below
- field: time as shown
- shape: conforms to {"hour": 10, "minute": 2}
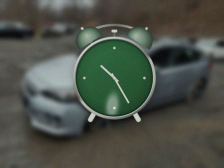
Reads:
{"hour": 10, "minute": 25}
